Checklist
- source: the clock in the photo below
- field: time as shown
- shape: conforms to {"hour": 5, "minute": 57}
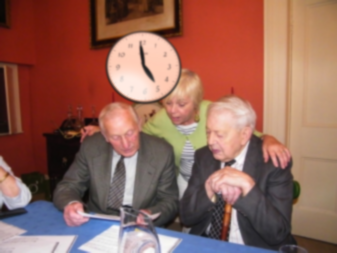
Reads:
{"hour": 4, "minute": 59}
